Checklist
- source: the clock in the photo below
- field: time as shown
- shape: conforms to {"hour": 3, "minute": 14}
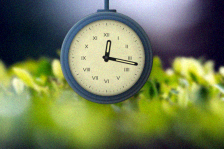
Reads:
{"hour": 12, "minute": 17}
